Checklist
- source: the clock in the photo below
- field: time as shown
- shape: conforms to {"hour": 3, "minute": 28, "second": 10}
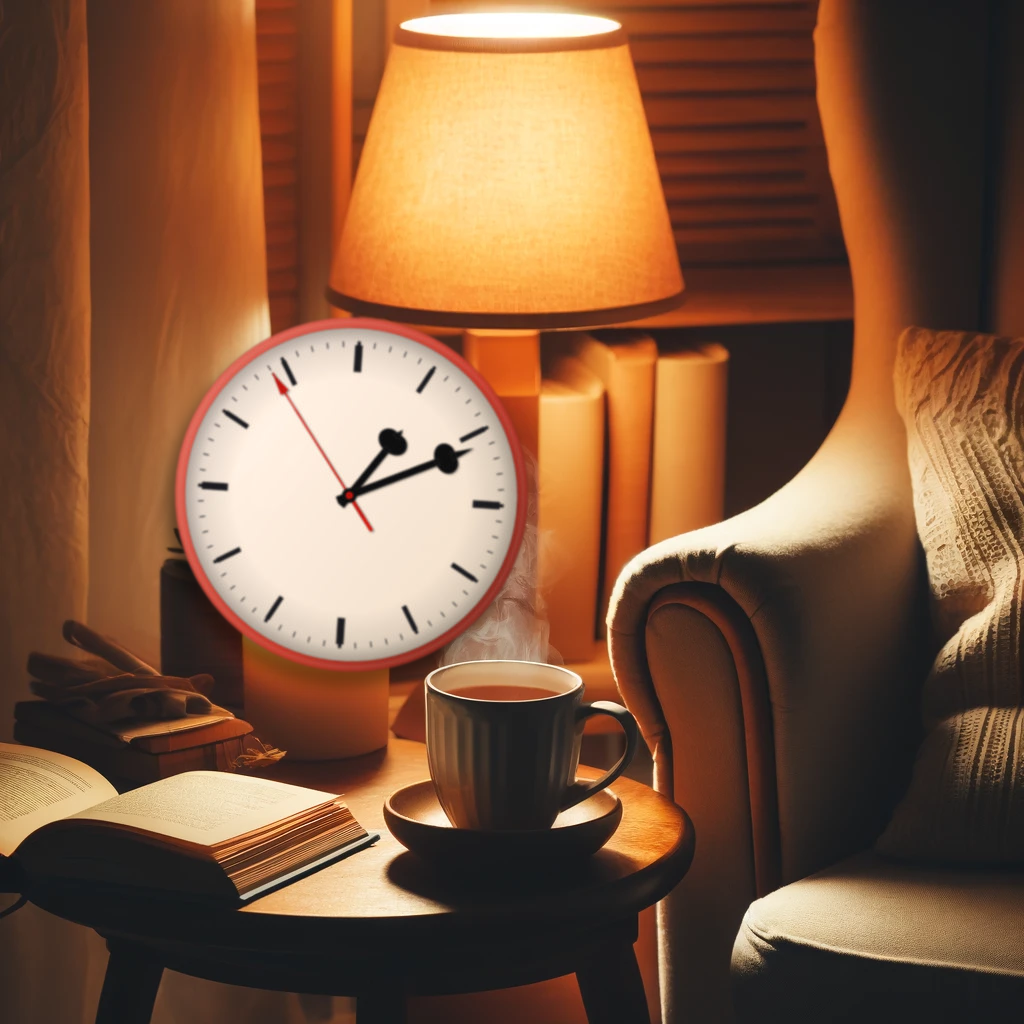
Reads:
{"hour": 1, "minute": 10, "second": 54}
